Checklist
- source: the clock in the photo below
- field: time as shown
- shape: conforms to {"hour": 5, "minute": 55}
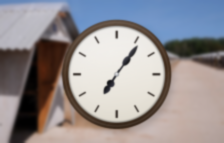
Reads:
{"hour": 7, "minute": 6}
